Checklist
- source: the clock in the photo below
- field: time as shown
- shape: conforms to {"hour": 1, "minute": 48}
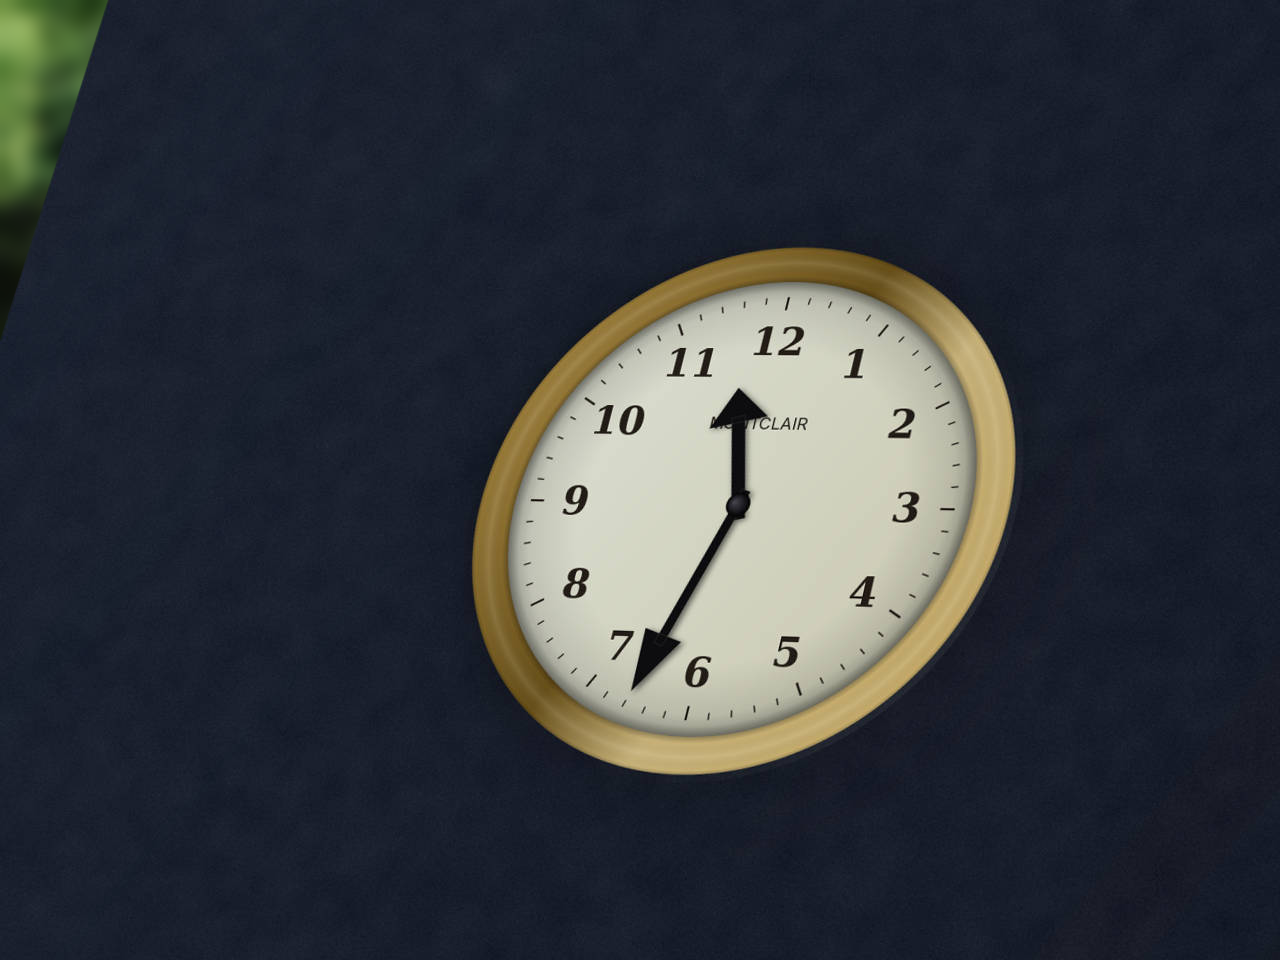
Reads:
{"hour": 11, "minute": 33}
